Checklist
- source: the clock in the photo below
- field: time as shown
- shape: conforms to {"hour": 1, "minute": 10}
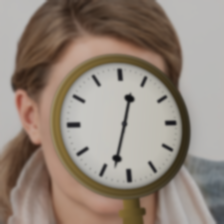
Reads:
{"hour": 12, "minute": 33}
